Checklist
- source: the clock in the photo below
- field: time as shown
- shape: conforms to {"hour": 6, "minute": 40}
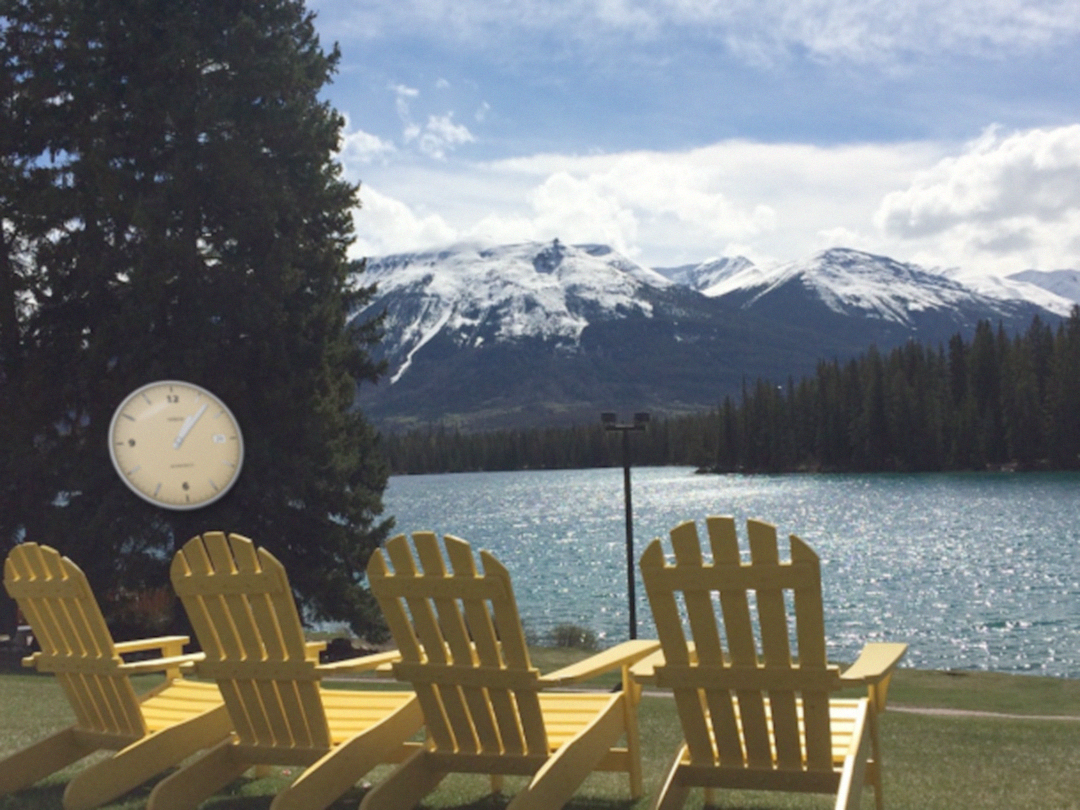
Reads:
{"hour": 1, "minute": 7}
